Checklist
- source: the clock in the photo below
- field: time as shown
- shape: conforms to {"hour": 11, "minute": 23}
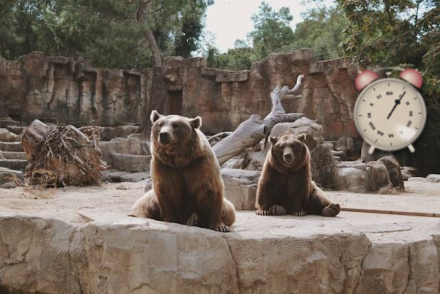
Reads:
{"hour": 1, "minute": 6}
